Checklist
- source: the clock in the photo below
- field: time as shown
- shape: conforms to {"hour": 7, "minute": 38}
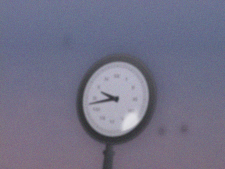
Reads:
{"hour": 9, "minute": 43}
